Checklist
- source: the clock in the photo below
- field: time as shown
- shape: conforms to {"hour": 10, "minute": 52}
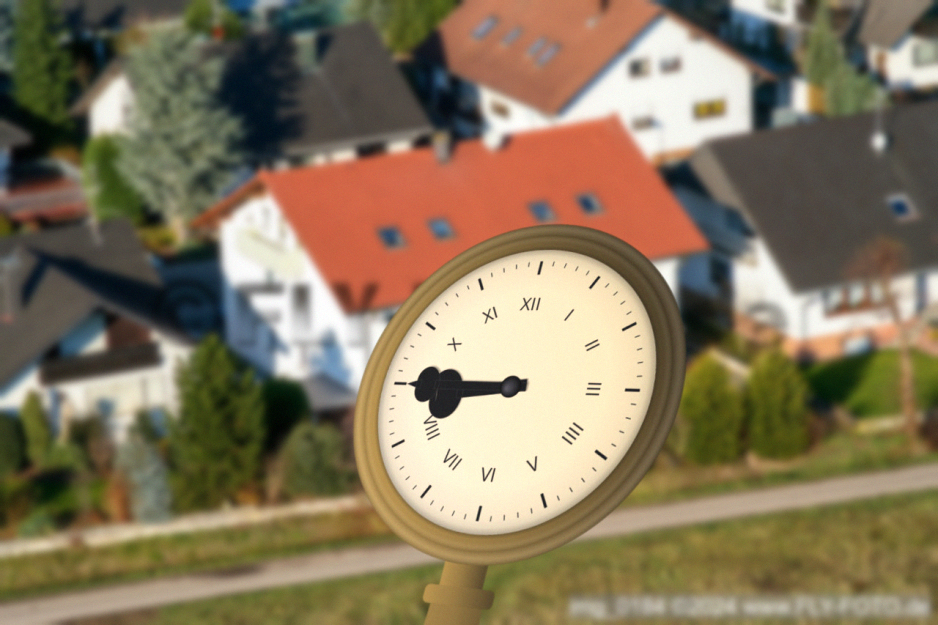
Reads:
{"hour": 8, "minute": 45}
